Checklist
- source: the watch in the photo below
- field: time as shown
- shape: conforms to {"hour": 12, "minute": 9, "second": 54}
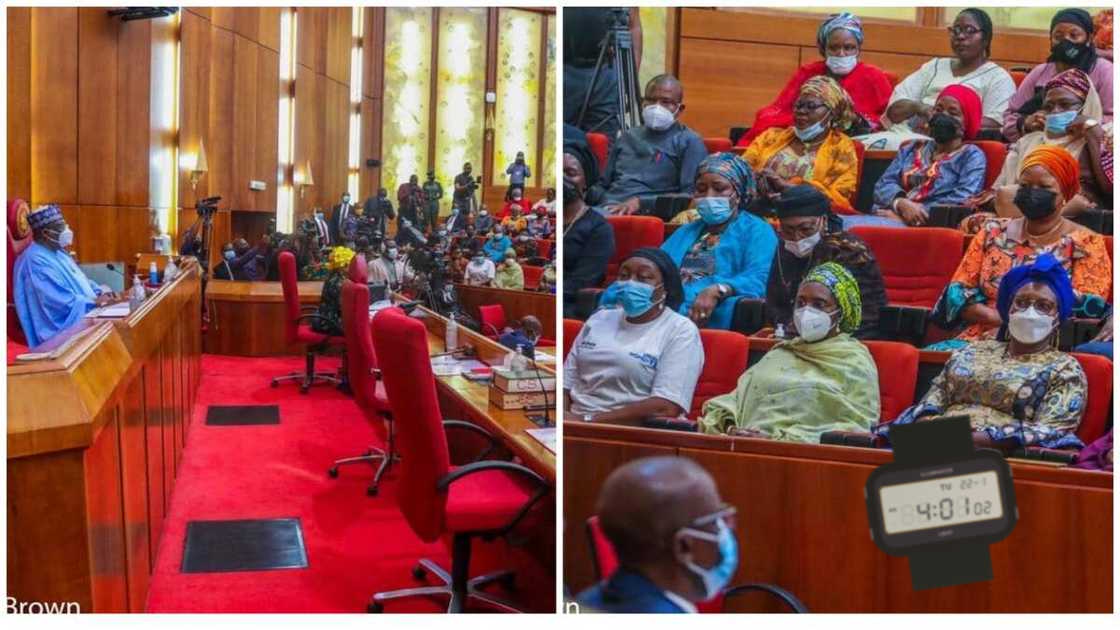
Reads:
{"hour": 4, "minute": 1, "second": 2}
